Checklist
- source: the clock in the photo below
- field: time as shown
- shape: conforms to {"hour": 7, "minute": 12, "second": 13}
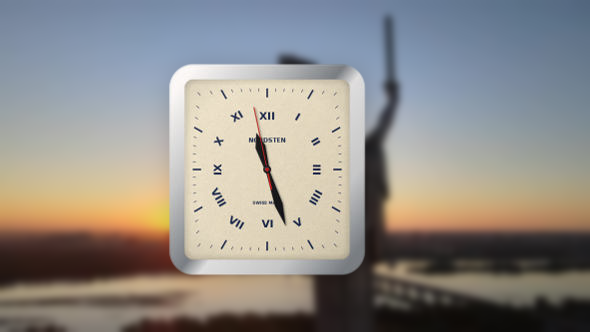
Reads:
{"hour": 11, "minute": 26, "second": 58}
